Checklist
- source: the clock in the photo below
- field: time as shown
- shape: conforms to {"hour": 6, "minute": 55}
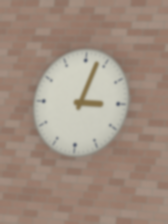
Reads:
{"hour": 3, "minute": 3}
